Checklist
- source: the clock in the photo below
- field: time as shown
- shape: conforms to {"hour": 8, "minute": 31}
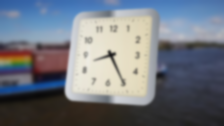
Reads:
{"hour": 8, "minute": 25}
